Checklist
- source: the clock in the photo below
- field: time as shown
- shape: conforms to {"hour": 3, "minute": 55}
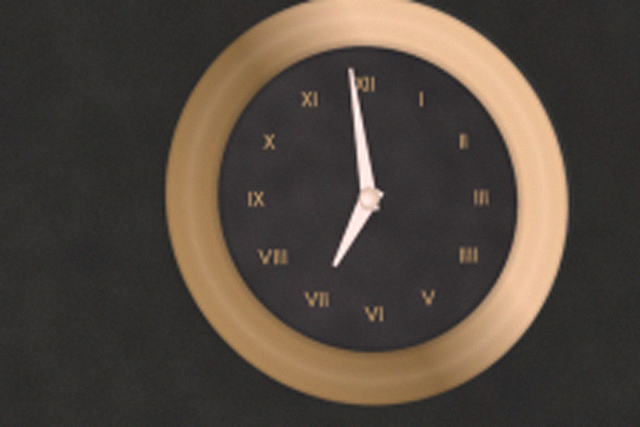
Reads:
{"hour": 6, "minute": 59}
